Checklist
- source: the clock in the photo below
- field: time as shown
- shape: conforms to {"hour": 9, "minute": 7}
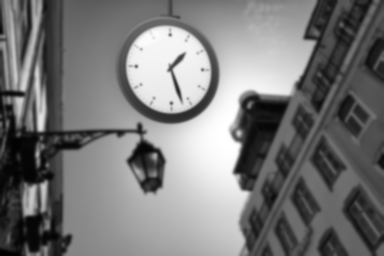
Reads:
{"hour": 1, "minute": 27}
